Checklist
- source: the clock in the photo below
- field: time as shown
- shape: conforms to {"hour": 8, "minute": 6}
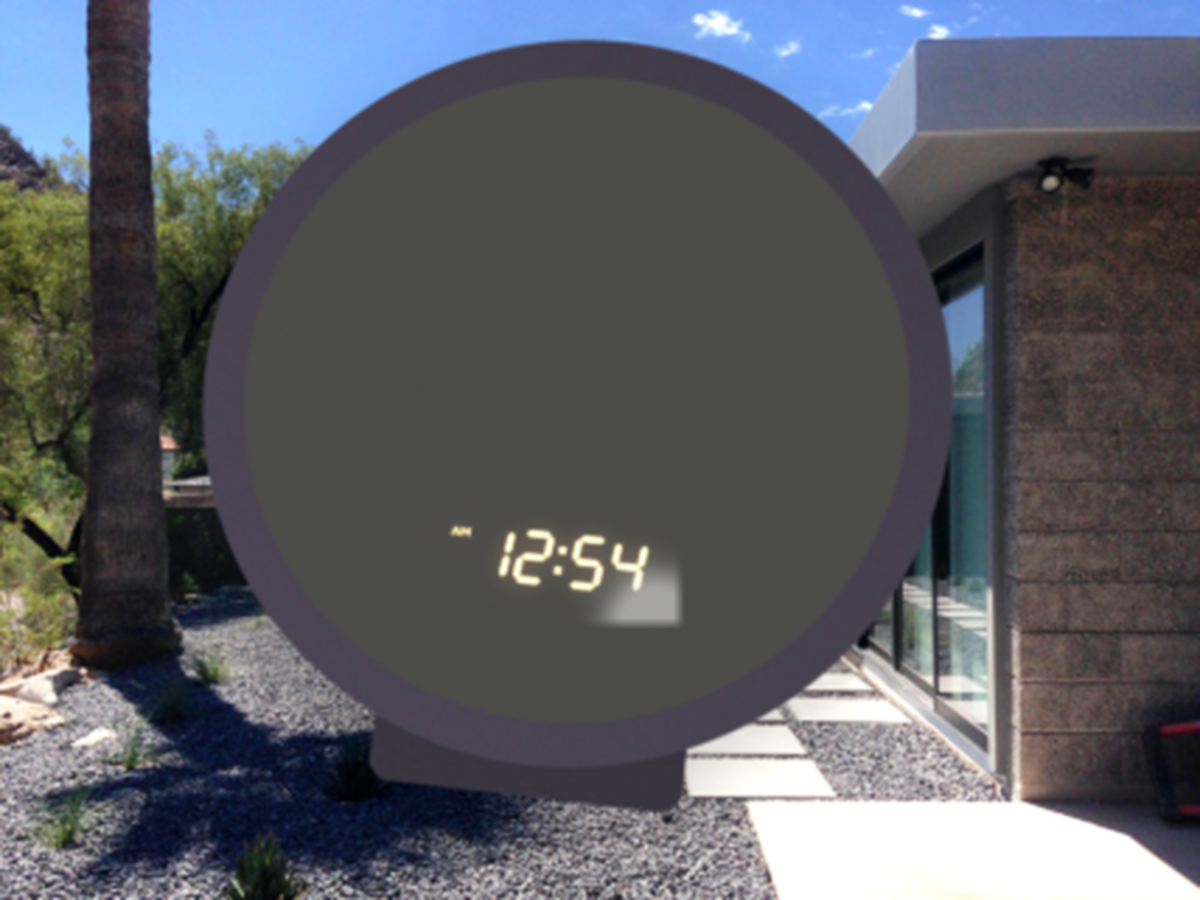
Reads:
{"hour": 12, "minute": 54}
